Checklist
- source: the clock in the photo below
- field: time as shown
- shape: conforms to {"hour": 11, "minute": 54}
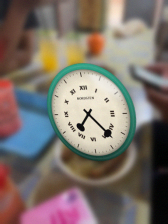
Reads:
{"hour": 7, "minute": 23}
